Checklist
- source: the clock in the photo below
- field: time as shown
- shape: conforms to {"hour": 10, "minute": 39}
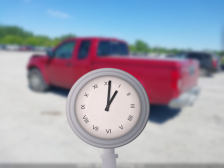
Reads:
{"hour": 1, "minute": 1}
